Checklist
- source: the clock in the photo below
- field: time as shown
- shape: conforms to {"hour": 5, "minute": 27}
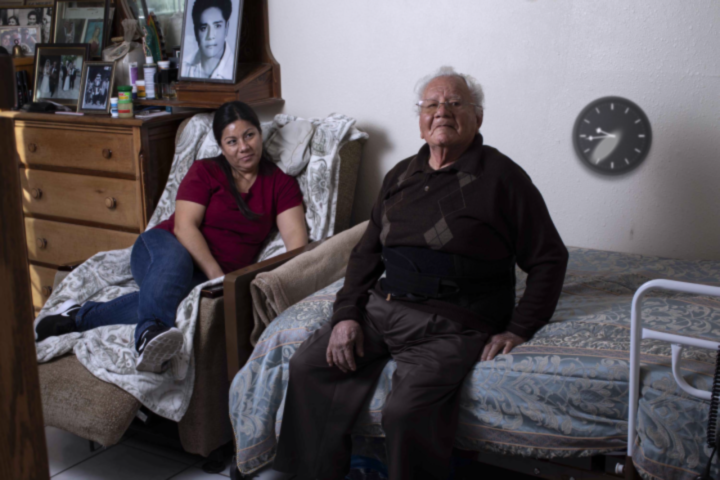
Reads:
{"hour": 9, "minute": 44}
